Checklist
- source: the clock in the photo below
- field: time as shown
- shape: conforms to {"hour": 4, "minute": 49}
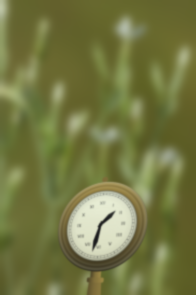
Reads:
{"hour": 1, "minute": 32}
